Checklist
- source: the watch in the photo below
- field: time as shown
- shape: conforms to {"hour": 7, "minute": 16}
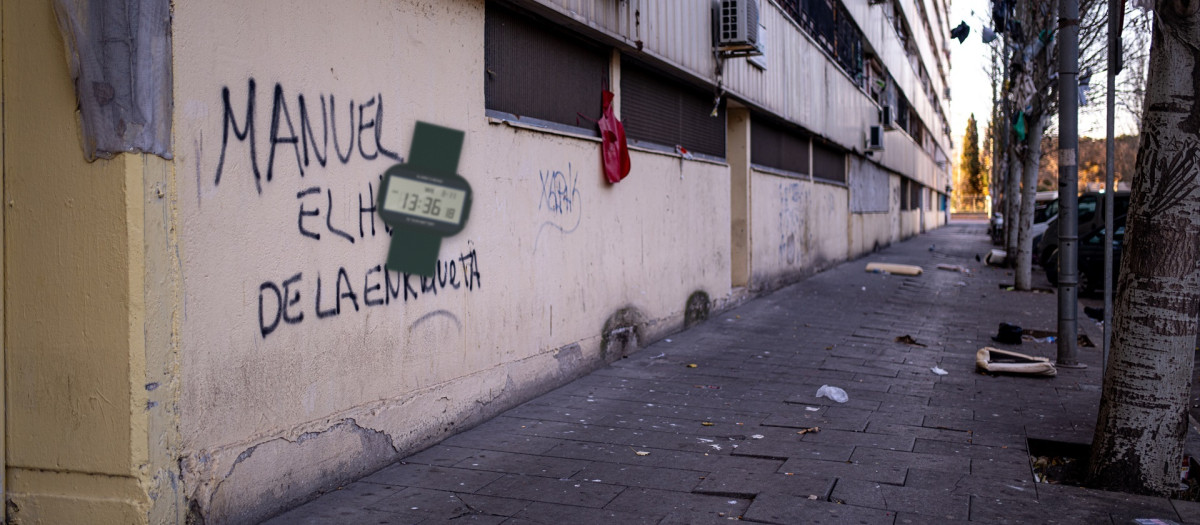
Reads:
{"hour": 13, "minute": 36}
